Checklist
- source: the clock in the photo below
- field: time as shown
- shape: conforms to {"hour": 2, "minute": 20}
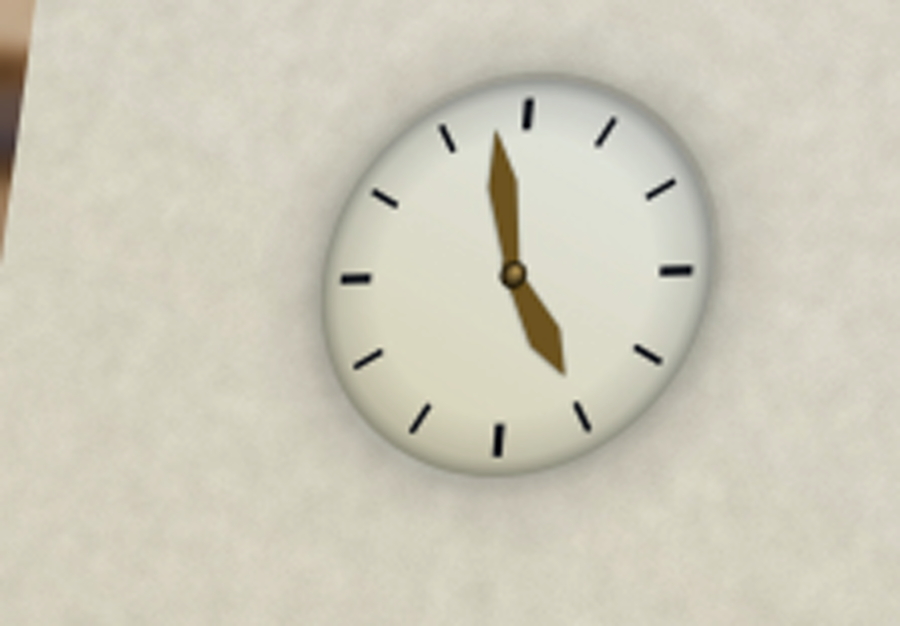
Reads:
{"hour": 4, "minute": 58}
